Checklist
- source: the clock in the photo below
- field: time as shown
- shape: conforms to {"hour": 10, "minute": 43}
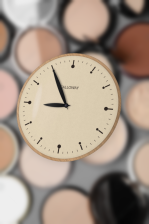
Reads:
{"hour": 8, "minute": 55}
